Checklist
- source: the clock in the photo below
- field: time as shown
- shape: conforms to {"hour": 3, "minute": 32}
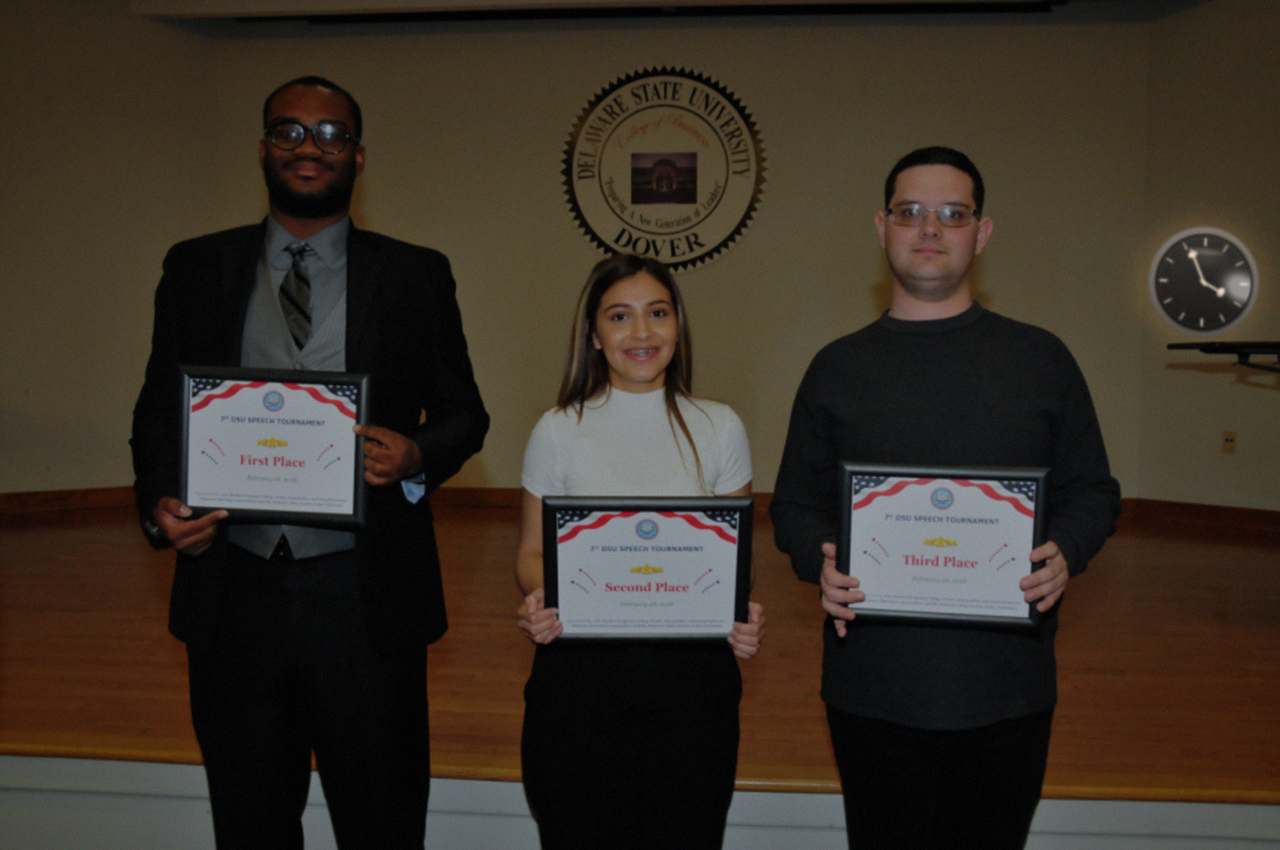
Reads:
{"hour": 3, "minute": 56}
